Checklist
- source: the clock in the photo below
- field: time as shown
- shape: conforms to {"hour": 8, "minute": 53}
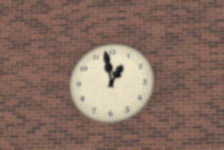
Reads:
{"hour": 12, "minute": 58}
